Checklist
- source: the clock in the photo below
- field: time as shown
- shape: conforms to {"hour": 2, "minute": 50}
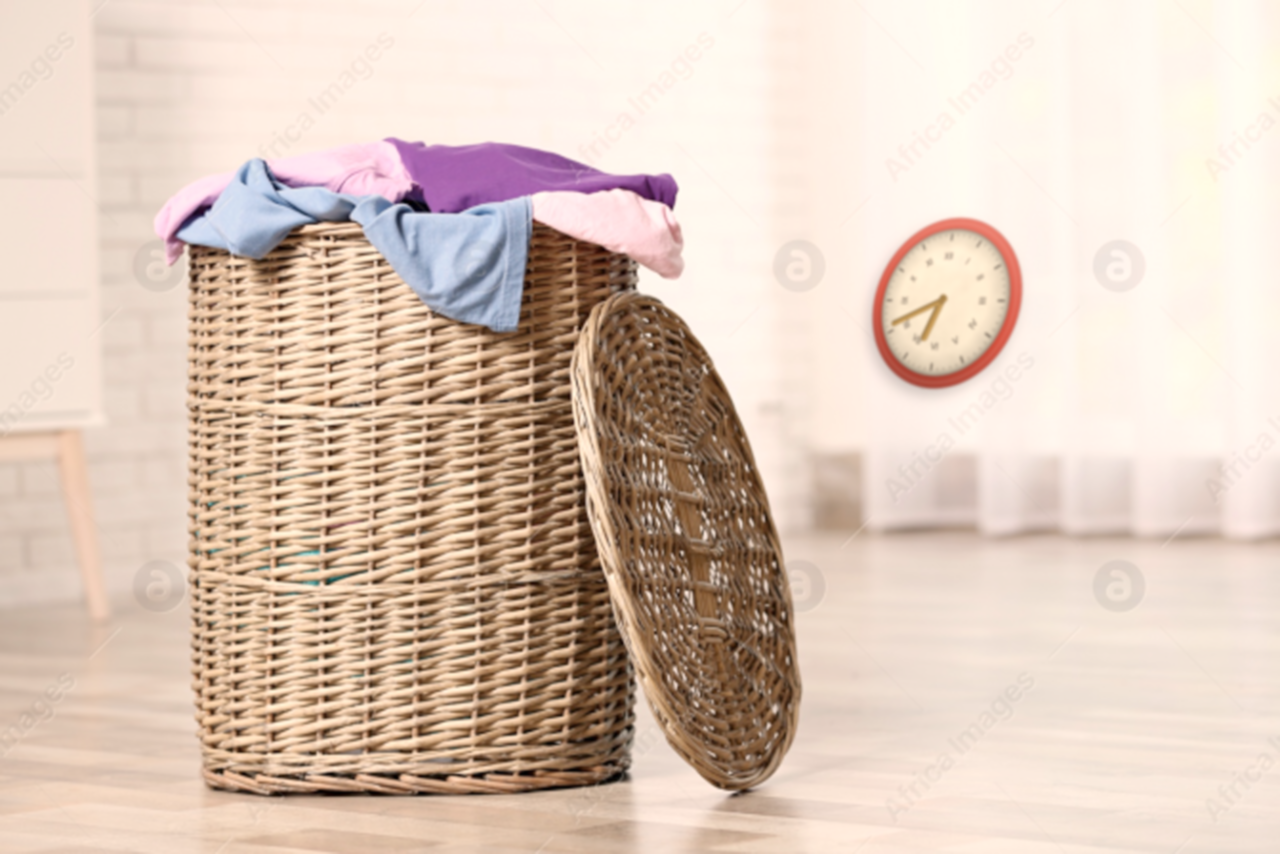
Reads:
{"hour": 6, "minute": 41}
